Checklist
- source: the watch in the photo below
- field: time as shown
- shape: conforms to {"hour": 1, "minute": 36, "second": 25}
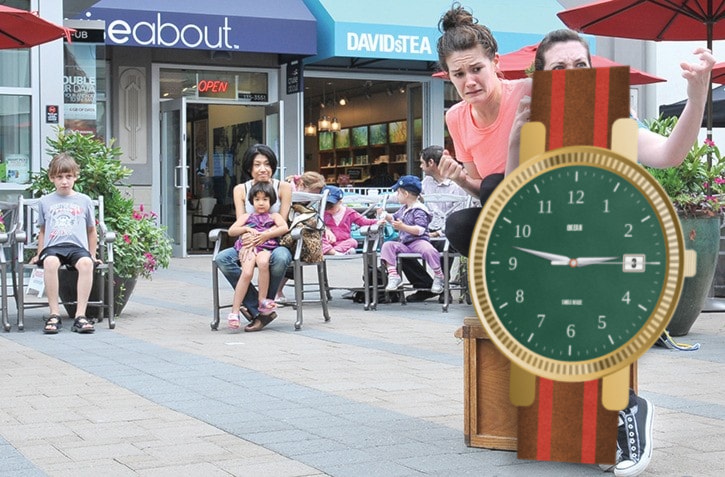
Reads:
{"hour": 2, "minute": 47, "second": 15}
